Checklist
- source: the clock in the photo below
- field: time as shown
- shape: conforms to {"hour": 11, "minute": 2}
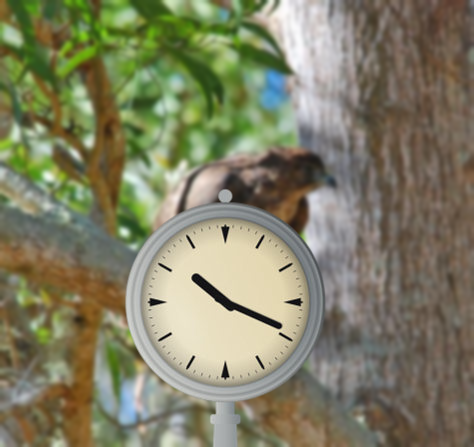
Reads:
{"hour": 10, "minute": 19}
